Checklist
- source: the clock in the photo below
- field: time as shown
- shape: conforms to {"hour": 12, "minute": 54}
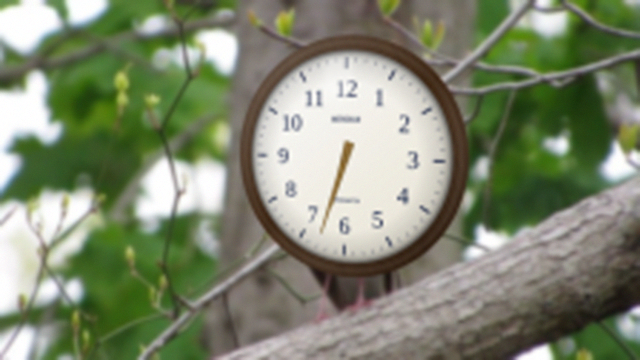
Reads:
{"hour": 6, "minute": 33}
